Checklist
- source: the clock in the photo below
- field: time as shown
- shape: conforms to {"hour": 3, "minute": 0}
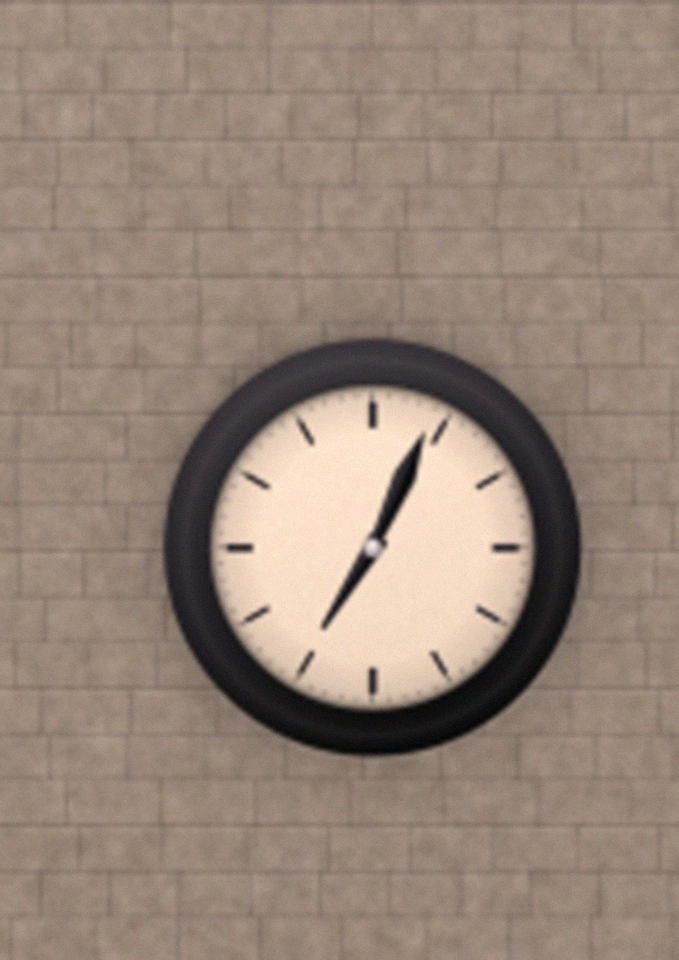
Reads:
{"hour": 7, "minute": 4}
